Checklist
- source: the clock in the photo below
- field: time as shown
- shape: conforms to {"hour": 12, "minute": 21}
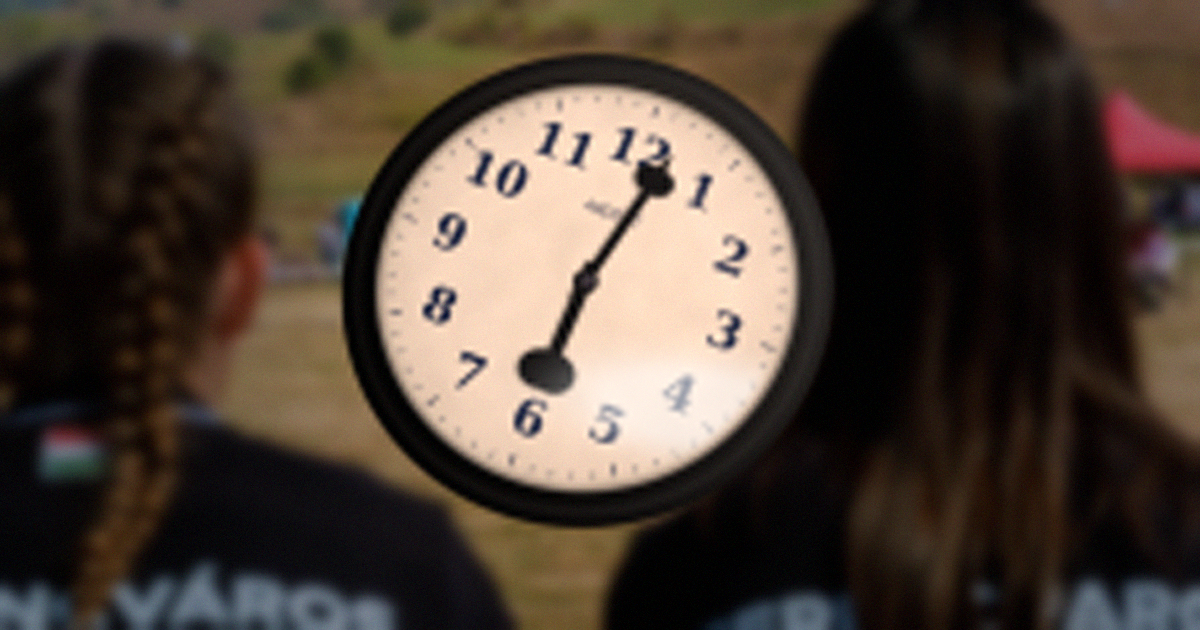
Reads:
{"hour": 6, "minute": 2}
